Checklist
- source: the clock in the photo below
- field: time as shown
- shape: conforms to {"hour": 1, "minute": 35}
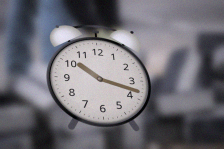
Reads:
{"hour": 10, "minute": 18}
